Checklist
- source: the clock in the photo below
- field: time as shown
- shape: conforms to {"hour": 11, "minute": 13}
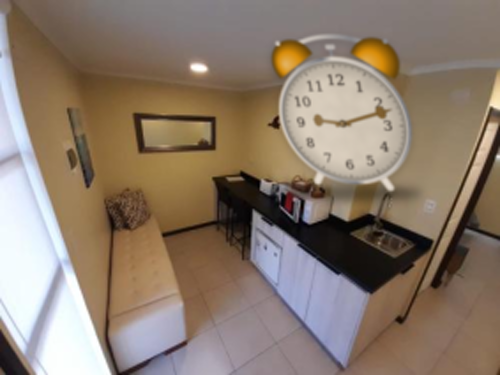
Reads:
{"hour": 9, "minute": 12}
